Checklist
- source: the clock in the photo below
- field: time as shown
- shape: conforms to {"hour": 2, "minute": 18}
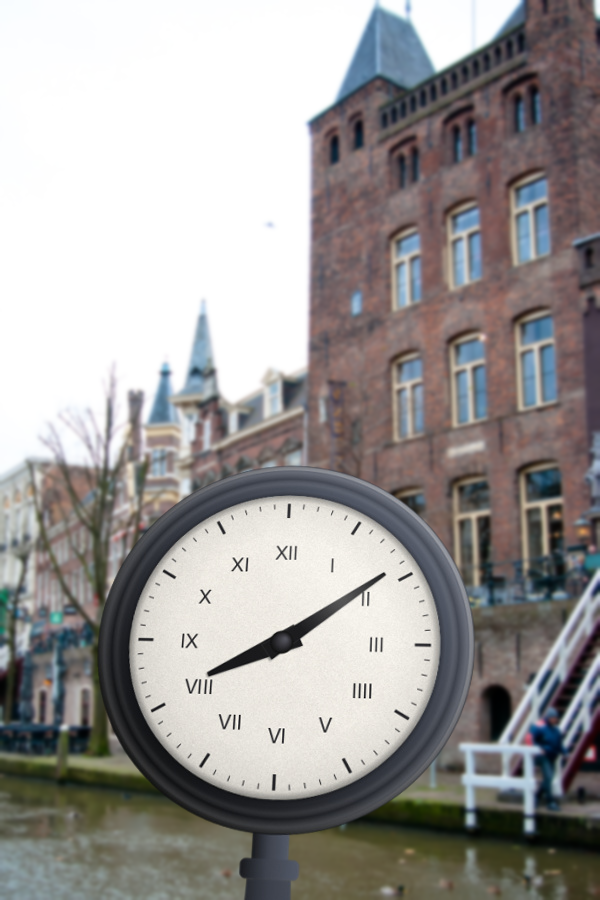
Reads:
{"hour": 8, "minute": 9}
